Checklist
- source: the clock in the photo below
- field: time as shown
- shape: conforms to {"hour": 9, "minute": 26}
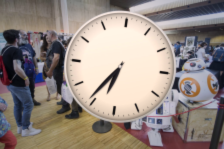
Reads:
{"hour": 6, "minute": 36}
